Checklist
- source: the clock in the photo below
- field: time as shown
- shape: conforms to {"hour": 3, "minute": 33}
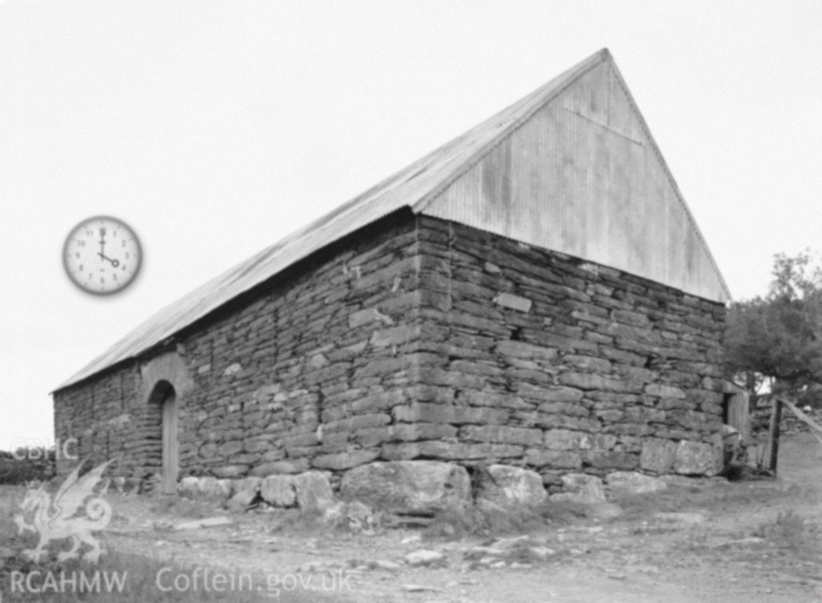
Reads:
{"hour": 4, "minute": 0}
